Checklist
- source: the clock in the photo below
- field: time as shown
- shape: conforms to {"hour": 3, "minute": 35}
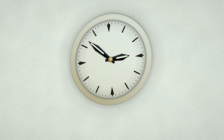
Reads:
{"hour": 2, "minute": 52}
